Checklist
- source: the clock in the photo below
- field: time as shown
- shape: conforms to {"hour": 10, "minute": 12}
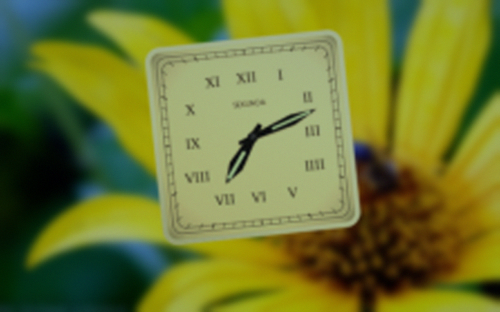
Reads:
{"hour": 7, "minute": 12}
